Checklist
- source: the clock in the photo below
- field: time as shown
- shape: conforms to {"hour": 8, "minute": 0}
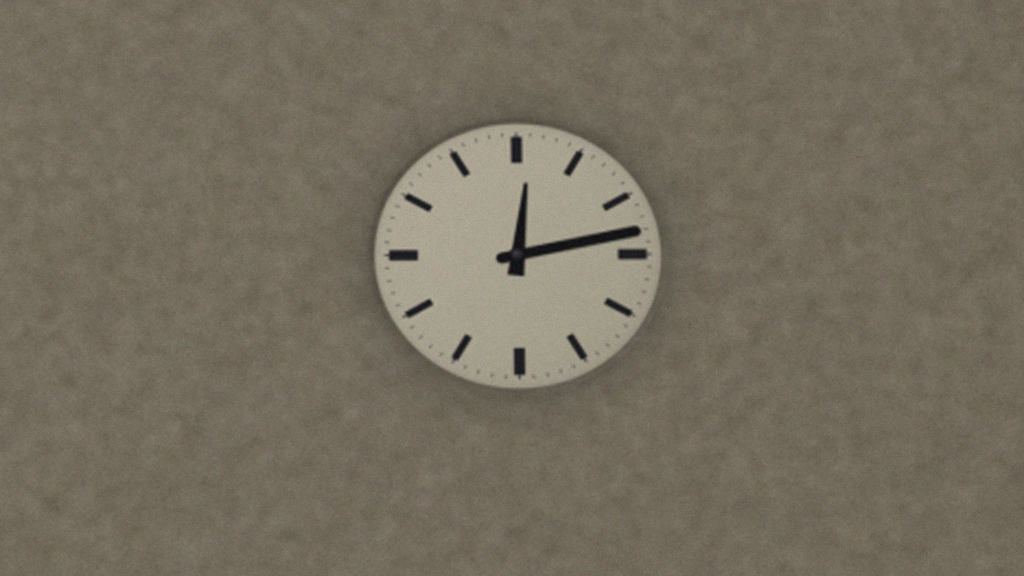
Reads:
{"hour": 12, "minute": 13}
